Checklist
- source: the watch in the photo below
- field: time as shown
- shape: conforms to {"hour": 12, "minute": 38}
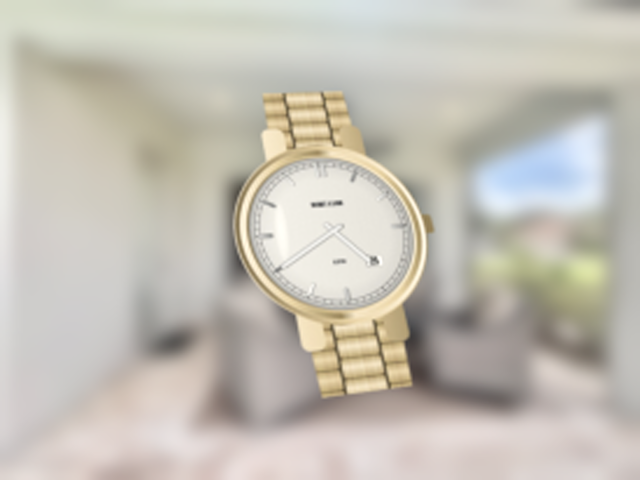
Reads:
{"hour": 4, "minute": 40}
